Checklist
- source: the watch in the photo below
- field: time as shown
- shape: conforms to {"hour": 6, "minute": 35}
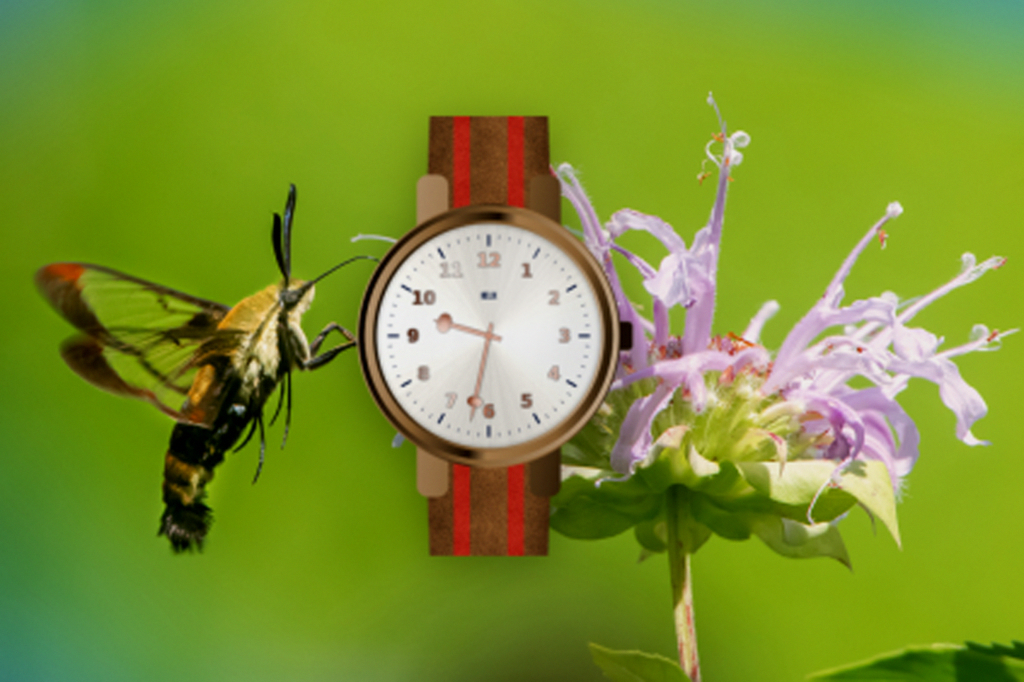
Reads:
{"hour": 9, "minute": 32}
